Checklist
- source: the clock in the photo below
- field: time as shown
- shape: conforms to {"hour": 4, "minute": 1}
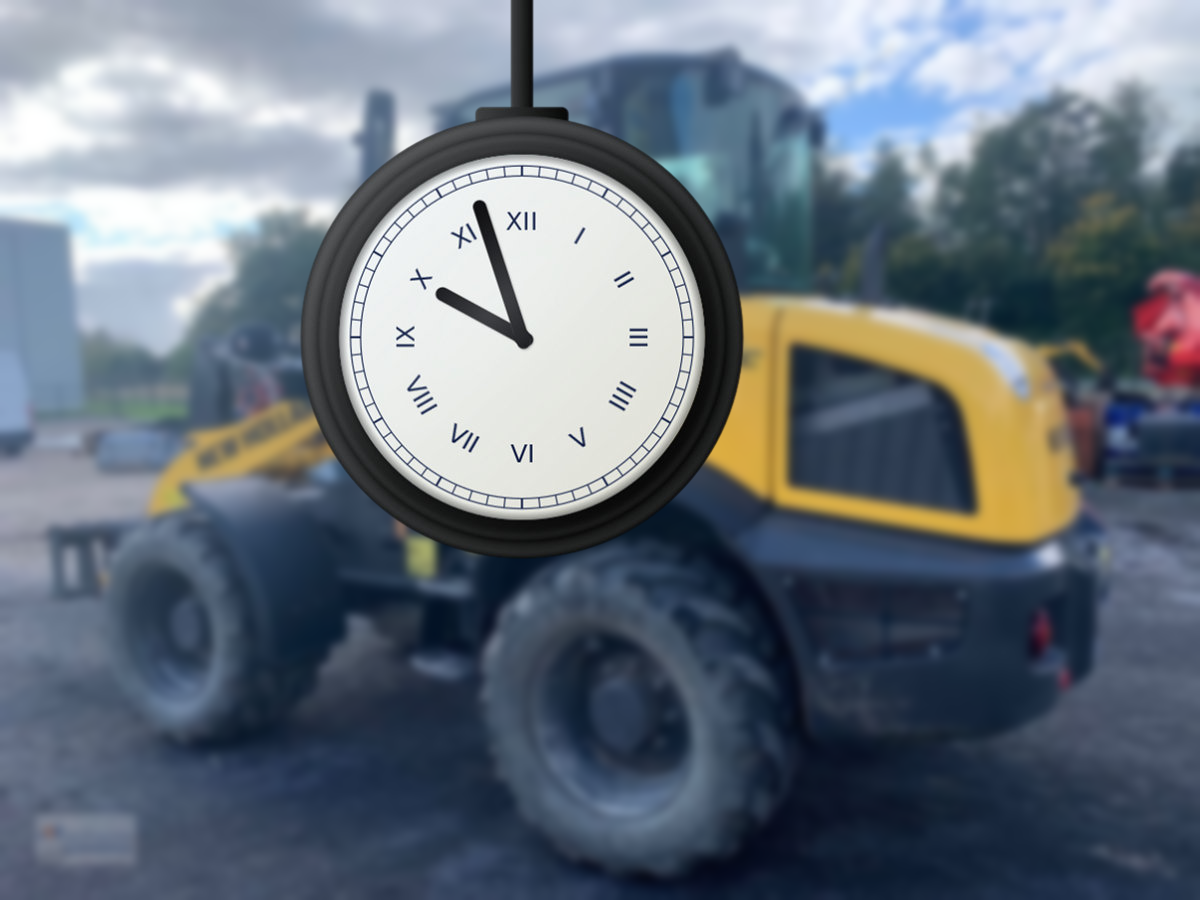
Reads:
{"hour": 9, "minute": 57}
